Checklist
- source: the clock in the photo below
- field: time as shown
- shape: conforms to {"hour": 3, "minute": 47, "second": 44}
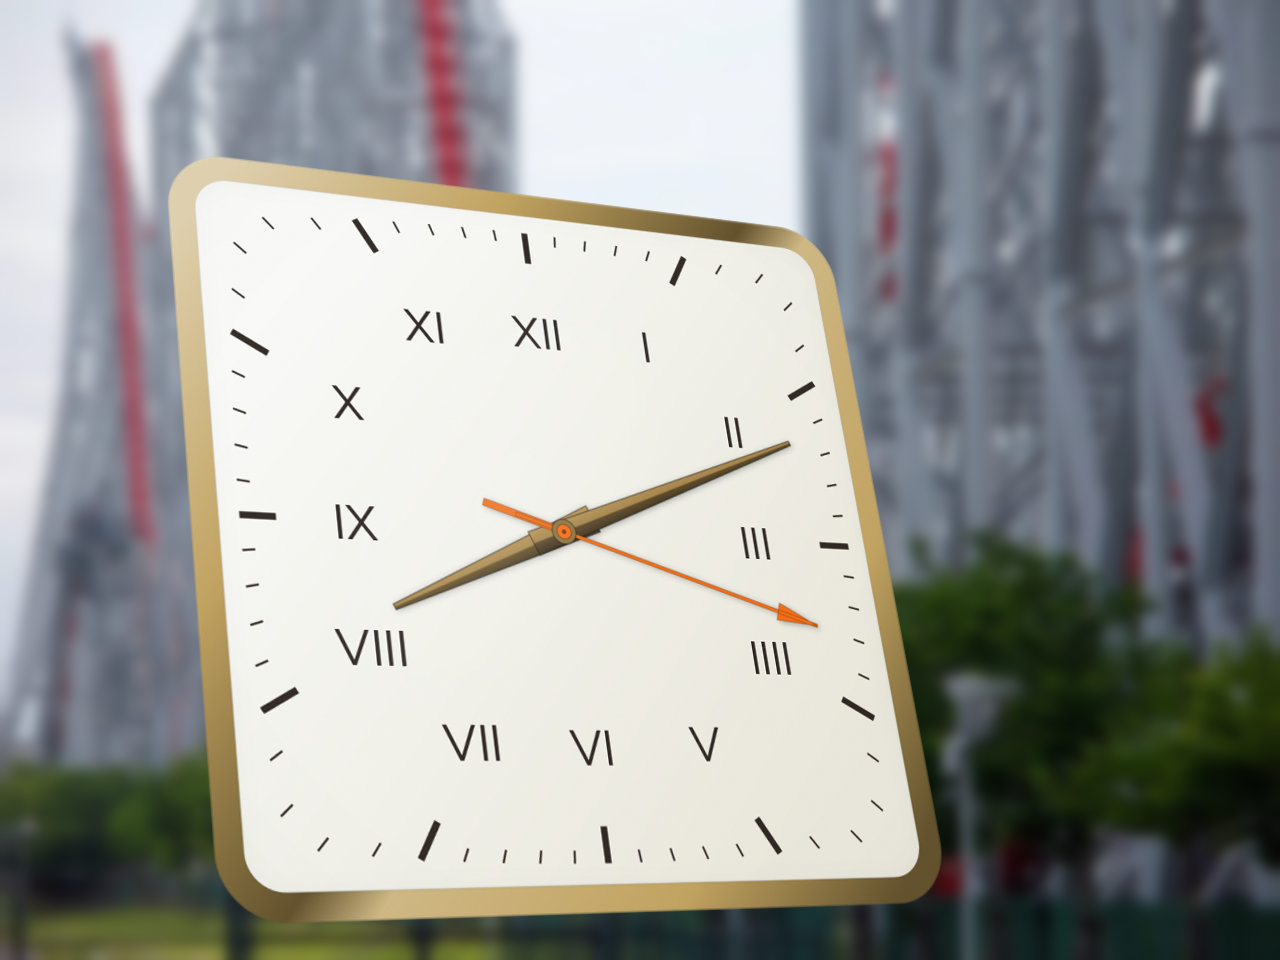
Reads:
{"hour": 8, "minute": 11, "second": 18}
